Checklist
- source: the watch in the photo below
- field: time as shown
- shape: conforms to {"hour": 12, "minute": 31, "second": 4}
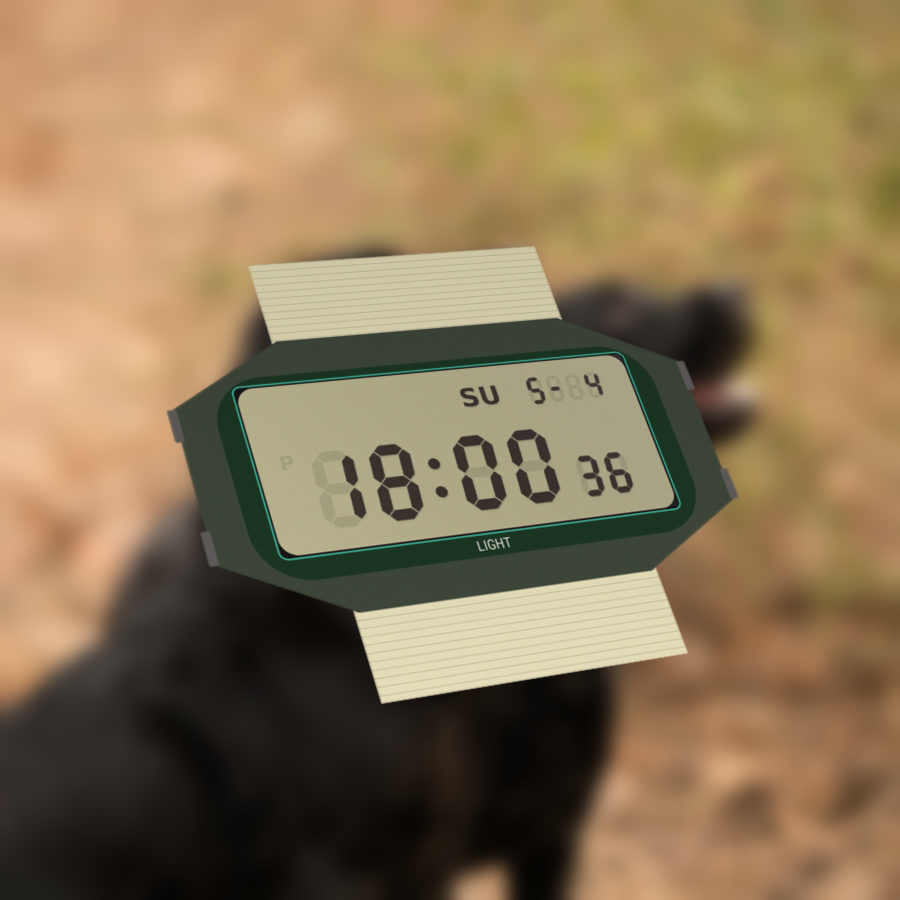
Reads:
{"hour": 18, "minute": 0, "second": 36}
